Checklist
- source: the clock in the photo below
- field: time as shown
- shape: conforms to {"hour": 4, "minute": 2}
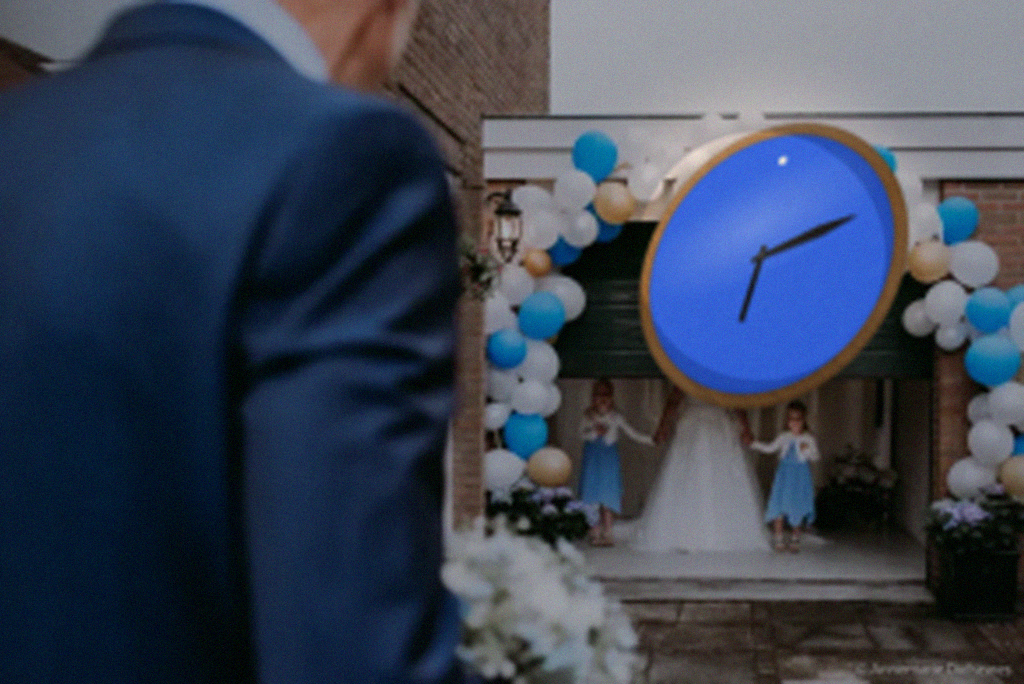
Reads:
{"hour": 6, "minute": 11}
